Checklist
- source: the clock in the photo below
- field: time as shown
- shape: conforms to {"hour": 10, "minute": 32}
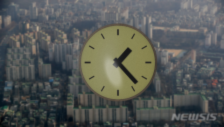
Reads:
{"hour": 1, "minute": 23}
